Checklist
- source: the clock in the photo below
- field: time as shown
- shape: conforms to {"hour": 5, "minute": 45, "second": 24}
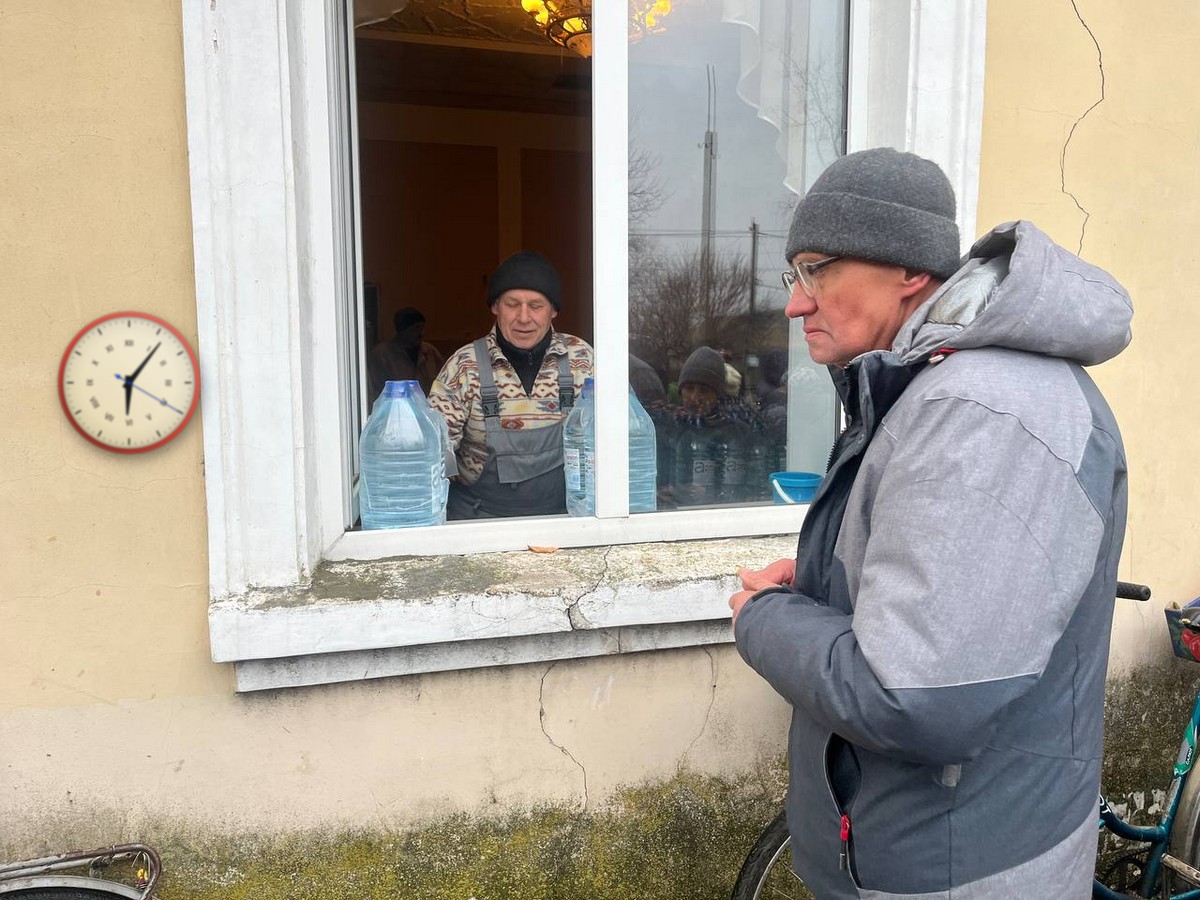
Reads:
{"hour": 6, "minute": 6, "second": 20}
